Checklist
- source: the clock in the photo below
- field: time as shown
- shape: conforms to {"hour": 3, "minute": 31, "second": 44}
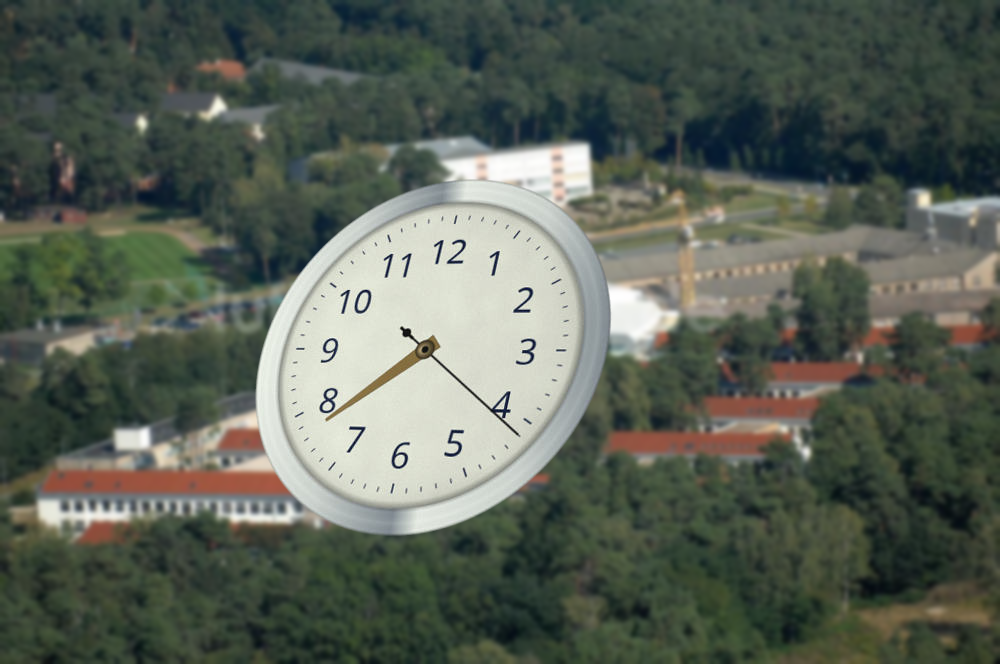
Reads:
{"hour": 7, "minute": 38, "second": 21}
